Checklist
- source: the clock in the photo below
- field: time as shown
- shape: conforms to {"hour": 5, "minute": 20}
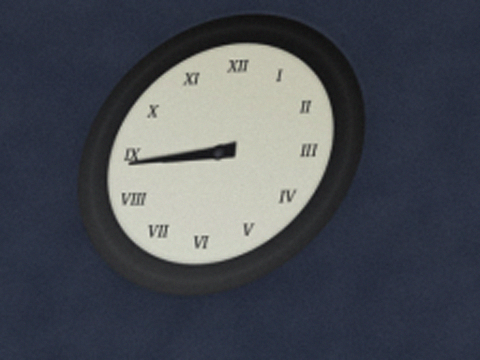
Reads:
{"hour": 8, "minute": 44}
